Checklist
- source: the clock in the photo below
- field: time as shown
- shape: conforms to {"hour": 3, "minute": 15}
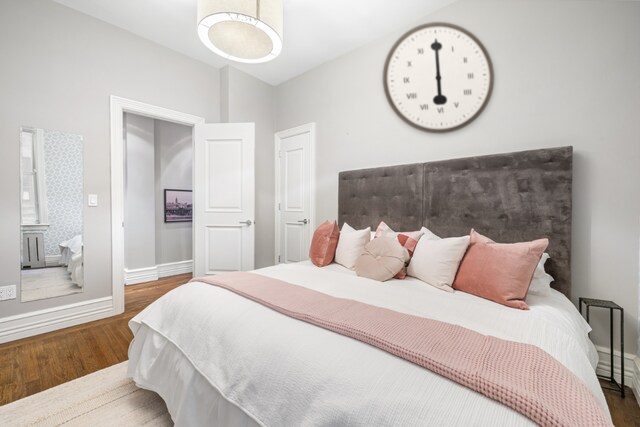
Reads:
{"hour": 6, "minute": 0}
